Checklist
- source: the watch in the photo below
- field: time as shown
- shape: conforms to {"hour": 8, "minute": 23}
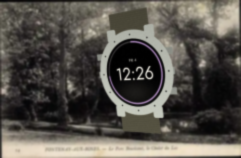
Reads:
{"hour": 12, "minute": 26}
